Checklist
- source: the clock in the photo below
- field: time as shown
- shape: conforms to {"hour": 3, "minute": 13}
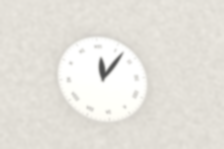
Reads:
{"hour": 12, "minute": 7}
